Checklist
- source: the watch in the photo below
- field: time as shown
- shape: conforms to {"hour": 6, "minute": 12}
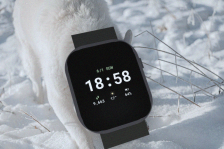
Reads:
{"hour": 18, "minute": 58}
